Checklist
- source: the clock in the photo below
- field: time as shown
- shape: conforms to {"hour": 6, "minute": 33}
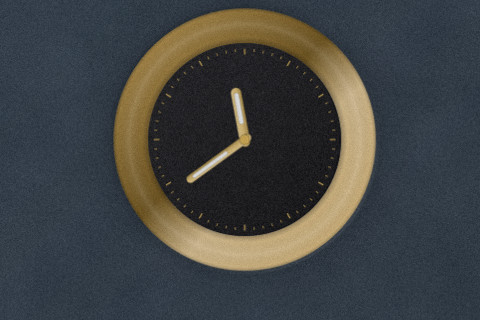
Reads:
{"hour": 11, "minute": 39}
